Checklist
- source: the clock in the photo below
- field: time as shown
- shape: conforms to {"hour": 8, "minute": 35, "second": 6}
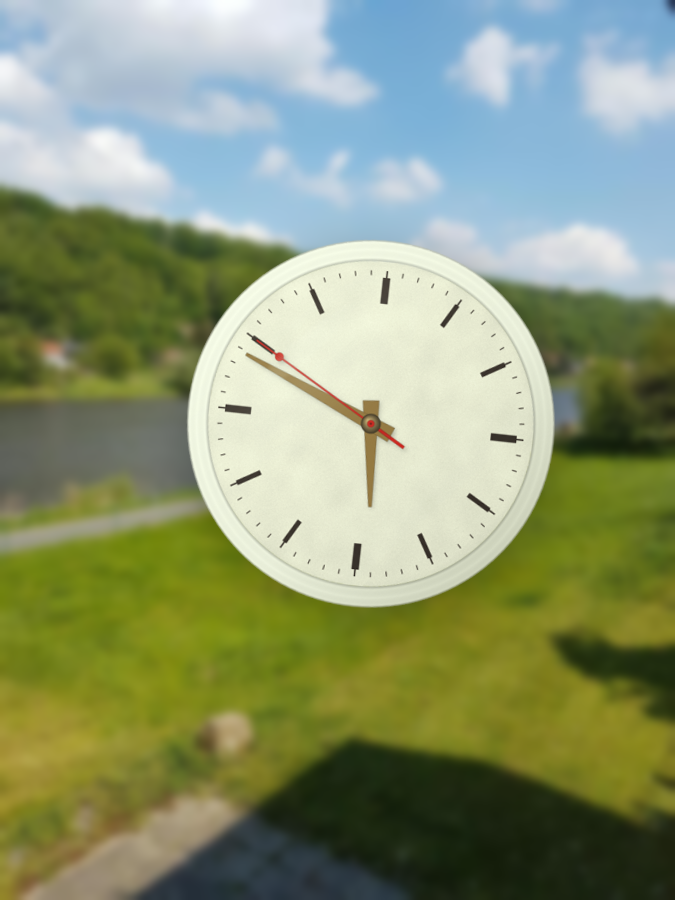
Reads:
{"hour": 5, "minute": 48, "second": 50}
